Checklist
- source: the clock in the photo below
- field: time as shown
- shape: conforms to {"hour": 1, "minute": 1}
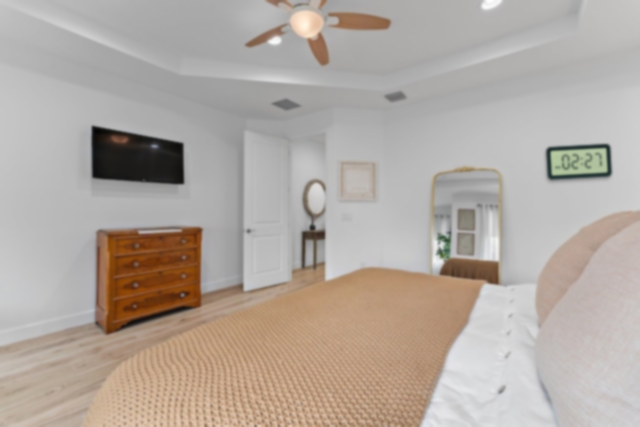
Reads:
{"hour": 2, "minute": 27}
